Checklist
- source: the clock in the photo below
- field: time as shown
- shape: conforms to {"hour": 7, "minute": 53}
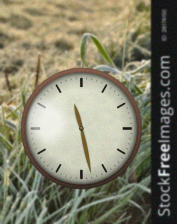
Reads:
{"hour": 11, "minute": 28}
